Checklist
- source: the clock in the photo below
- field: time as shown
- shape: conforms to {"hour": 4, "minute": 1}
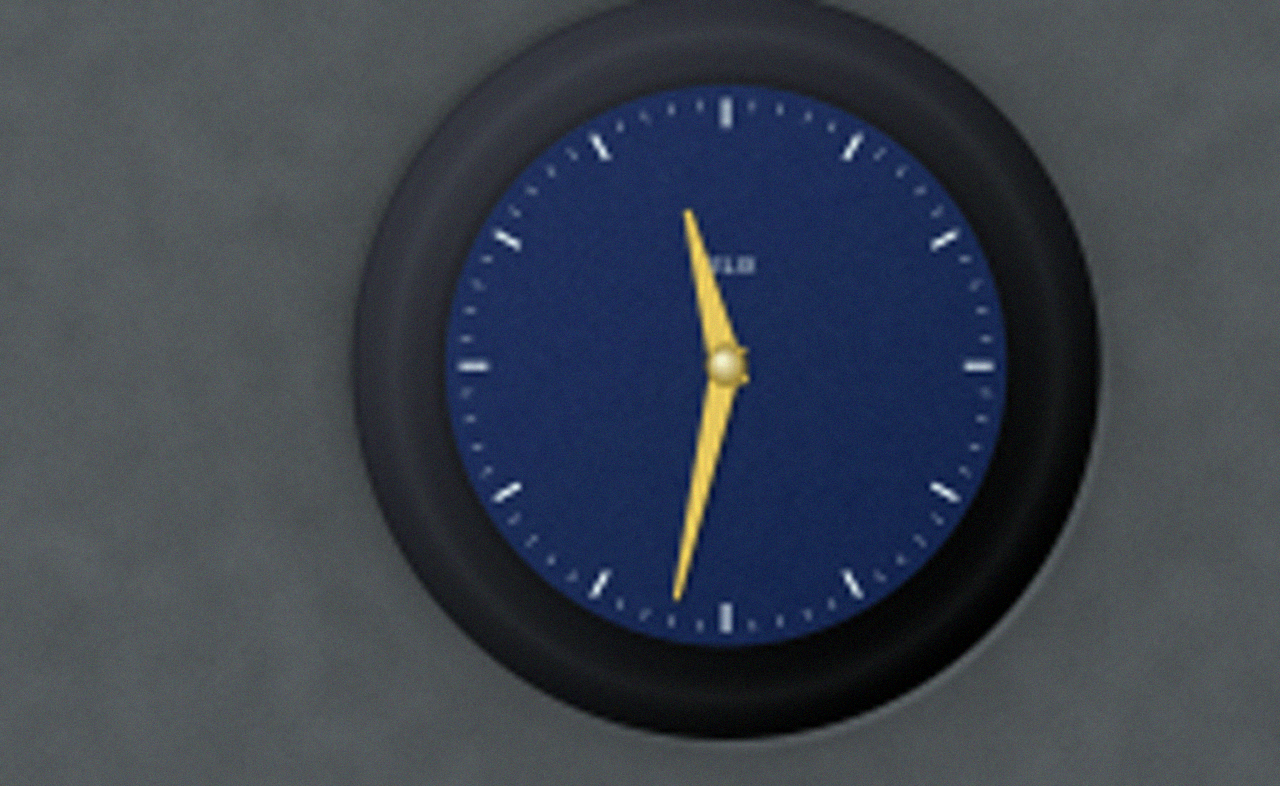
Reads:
{"hour": 11, "minute": 32}
